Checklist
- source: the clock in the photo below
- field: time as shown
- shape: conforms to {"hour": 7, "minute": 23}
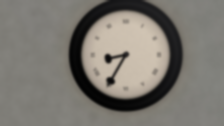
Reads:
{"hour": 8, "minute": 35}
